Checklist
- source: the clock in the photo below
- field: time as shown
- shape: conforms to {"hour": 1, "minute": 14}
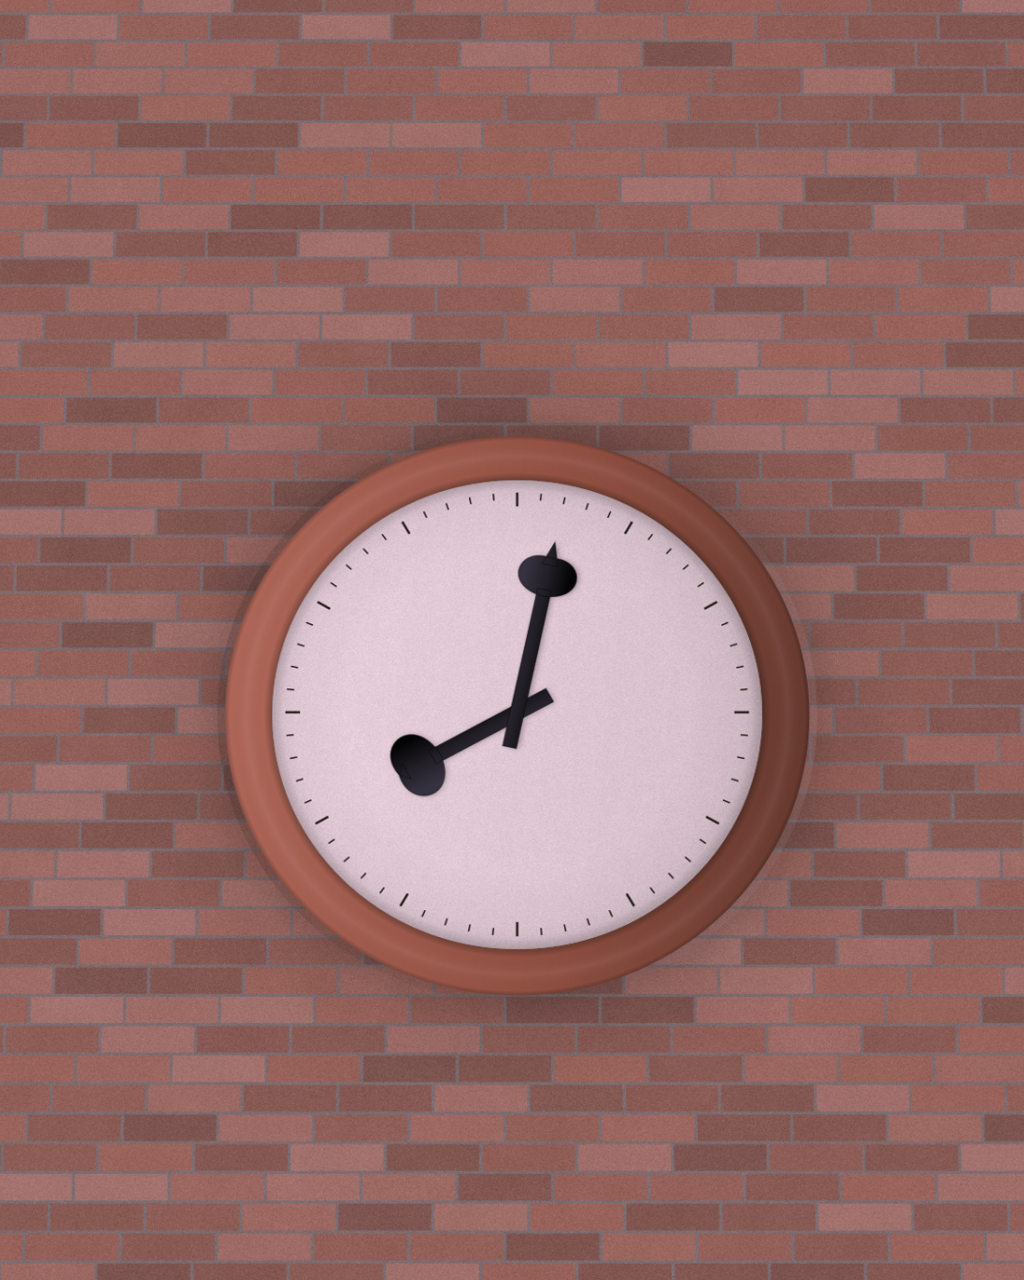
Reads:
{"hour": 8, "minute": 2}
